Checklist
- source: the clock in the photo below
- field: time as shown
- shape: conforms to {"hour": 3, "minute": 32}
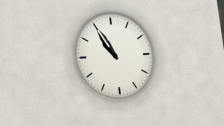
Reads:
{"hour": 10, "minute": 55}
